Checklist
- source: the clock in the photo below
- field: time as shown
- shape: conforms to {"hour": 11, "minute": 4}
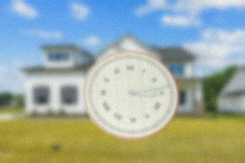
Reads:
{"hour": 3, "minute": 13}
